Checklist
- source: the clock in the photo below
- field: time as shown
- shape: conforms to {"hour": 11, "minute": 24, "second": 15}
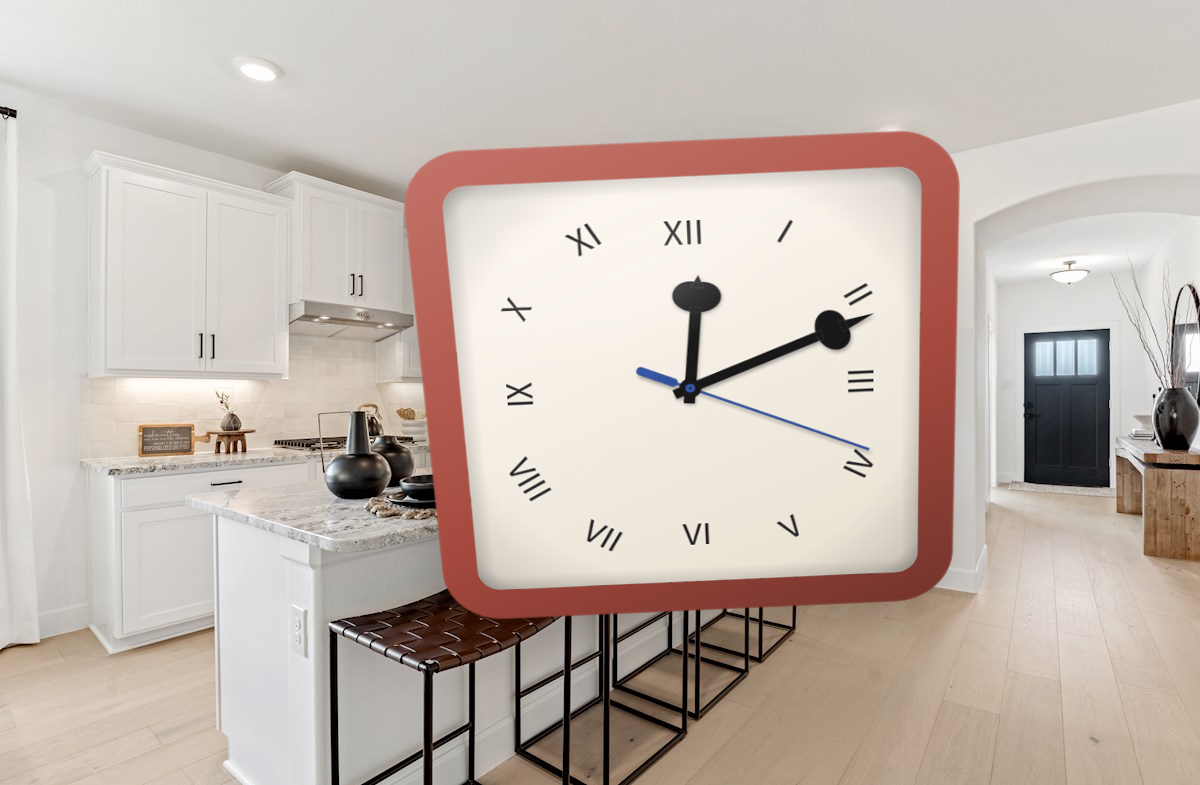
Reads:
{"hour": 12, "minute": 11, "second": 19}
